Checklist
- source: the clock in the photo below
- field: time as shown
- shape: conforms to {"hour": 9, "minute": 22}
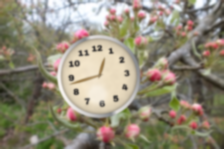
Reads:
{"hour": 12, "minute": 43}
